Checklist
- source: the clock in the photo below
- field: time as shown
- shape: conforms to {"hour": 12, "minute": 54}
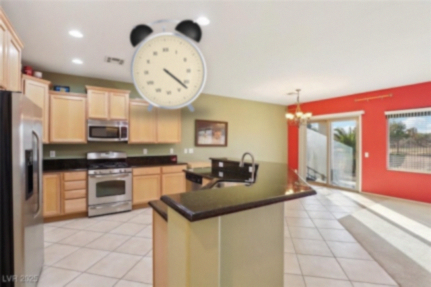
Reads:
{"hour": 4, "minute": 22}
